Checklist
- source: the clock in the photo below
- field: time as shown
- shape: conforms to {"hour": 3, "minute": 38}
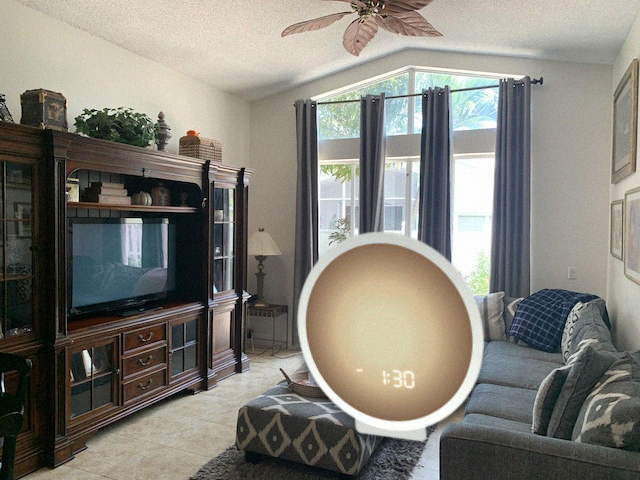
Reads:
{"hour": 1, "minute": 30}
